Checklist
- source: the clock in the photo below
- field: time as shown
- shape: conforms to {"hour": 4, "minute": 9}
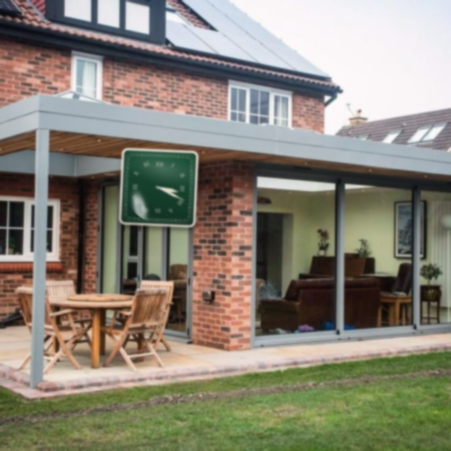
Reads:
{"hour": 3, "minute": 19}
